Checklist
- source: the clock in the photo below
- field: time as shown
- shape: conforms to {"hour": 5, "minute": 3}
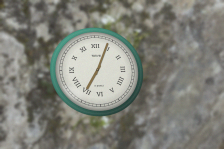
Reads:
{"hour": 7, "minute": 4}
